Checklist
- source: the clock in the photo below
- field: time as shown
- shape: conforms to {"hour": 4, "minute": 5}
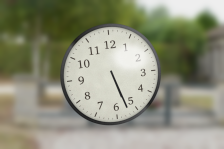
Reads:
{"hour": 5, "minute": 27}
